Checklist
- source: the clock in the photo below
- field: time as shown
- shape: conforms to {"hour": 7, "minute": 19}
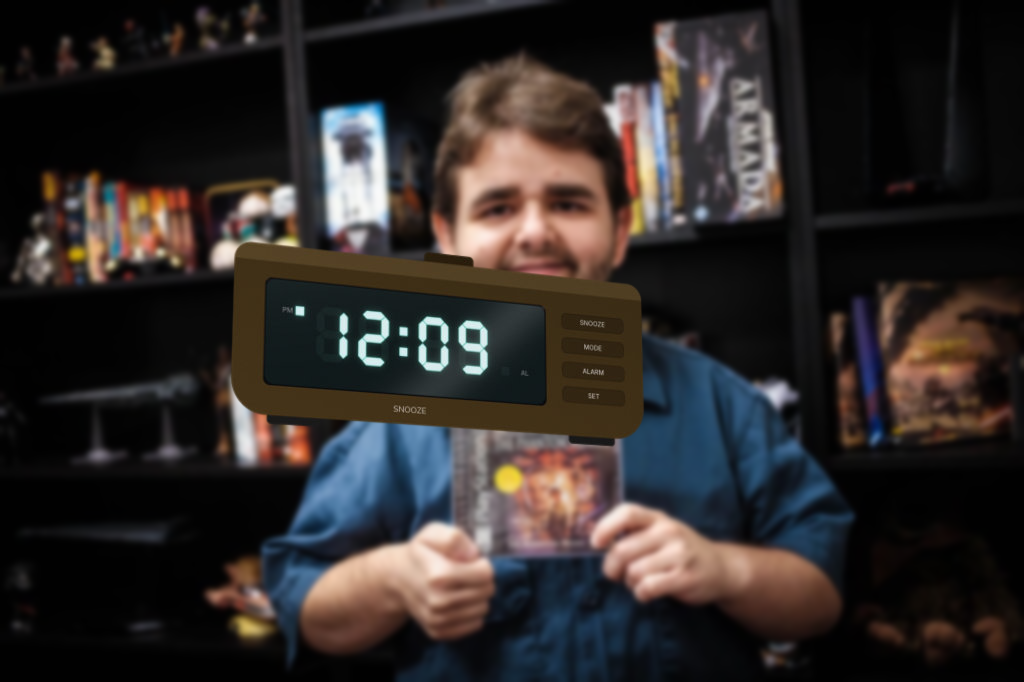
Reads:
{"hour": 12, "minute": 9}
